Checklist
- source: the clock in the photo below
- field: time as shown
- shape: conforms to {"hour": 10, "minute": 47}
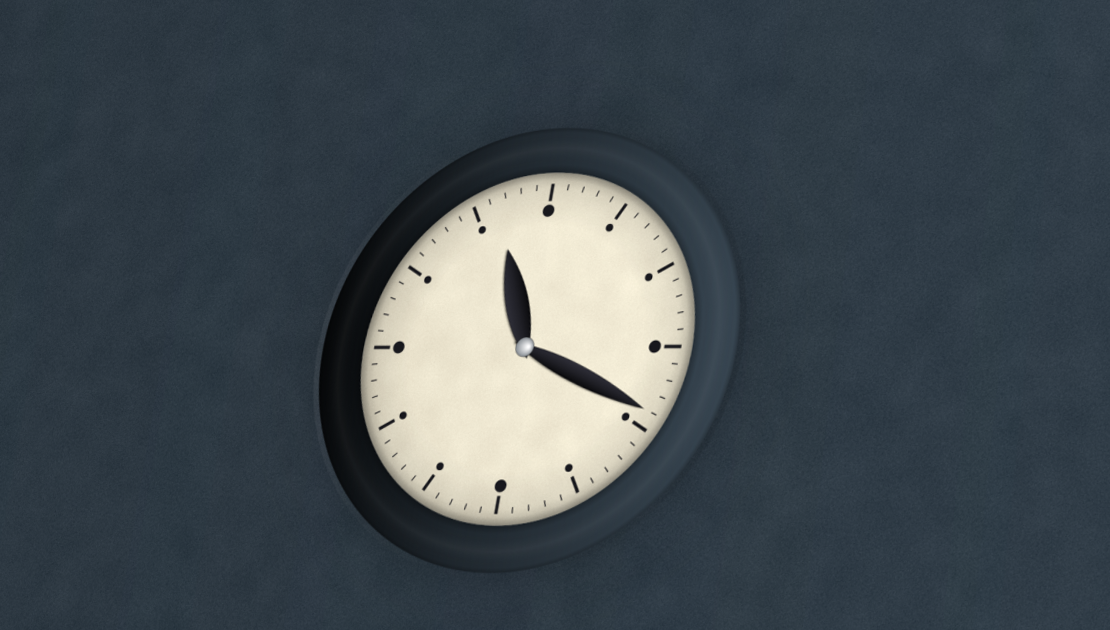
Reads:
{"hour": 11, "minute": 19}
